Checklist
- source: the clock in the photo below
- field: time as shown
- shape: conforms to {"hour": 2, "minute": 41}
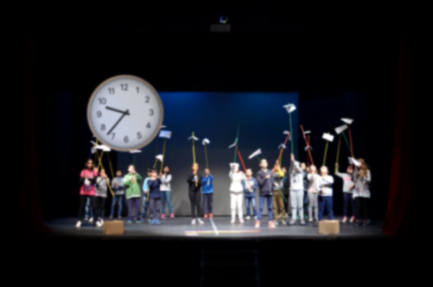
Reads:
{"hour": 9, "minute": 37}
